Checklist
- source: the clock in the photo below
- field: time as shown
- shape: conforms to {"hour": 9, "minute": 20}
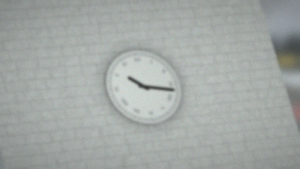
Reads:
{"hour": 10, "minute": 17}
